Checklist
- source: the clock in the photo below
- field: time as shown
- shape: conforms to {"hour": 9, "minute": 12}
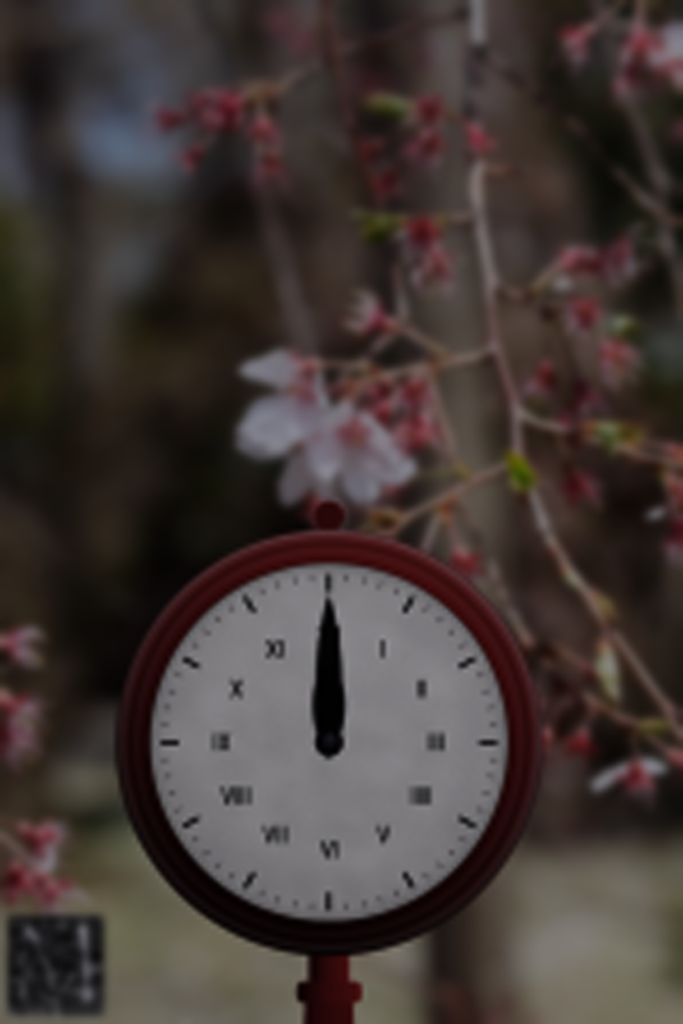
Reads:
{"hour": 12, "minute": 0}
